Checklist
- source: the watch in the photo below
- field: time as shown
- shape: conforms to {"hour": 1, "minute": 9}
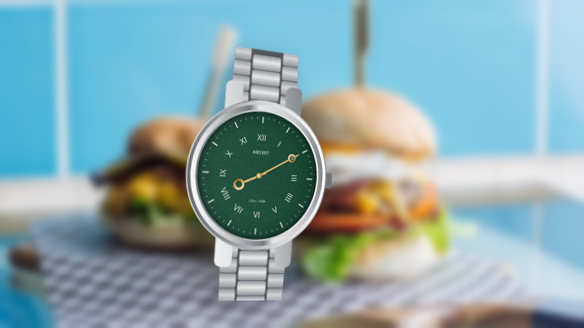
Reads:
{"hour": 8, "minute": 10}
